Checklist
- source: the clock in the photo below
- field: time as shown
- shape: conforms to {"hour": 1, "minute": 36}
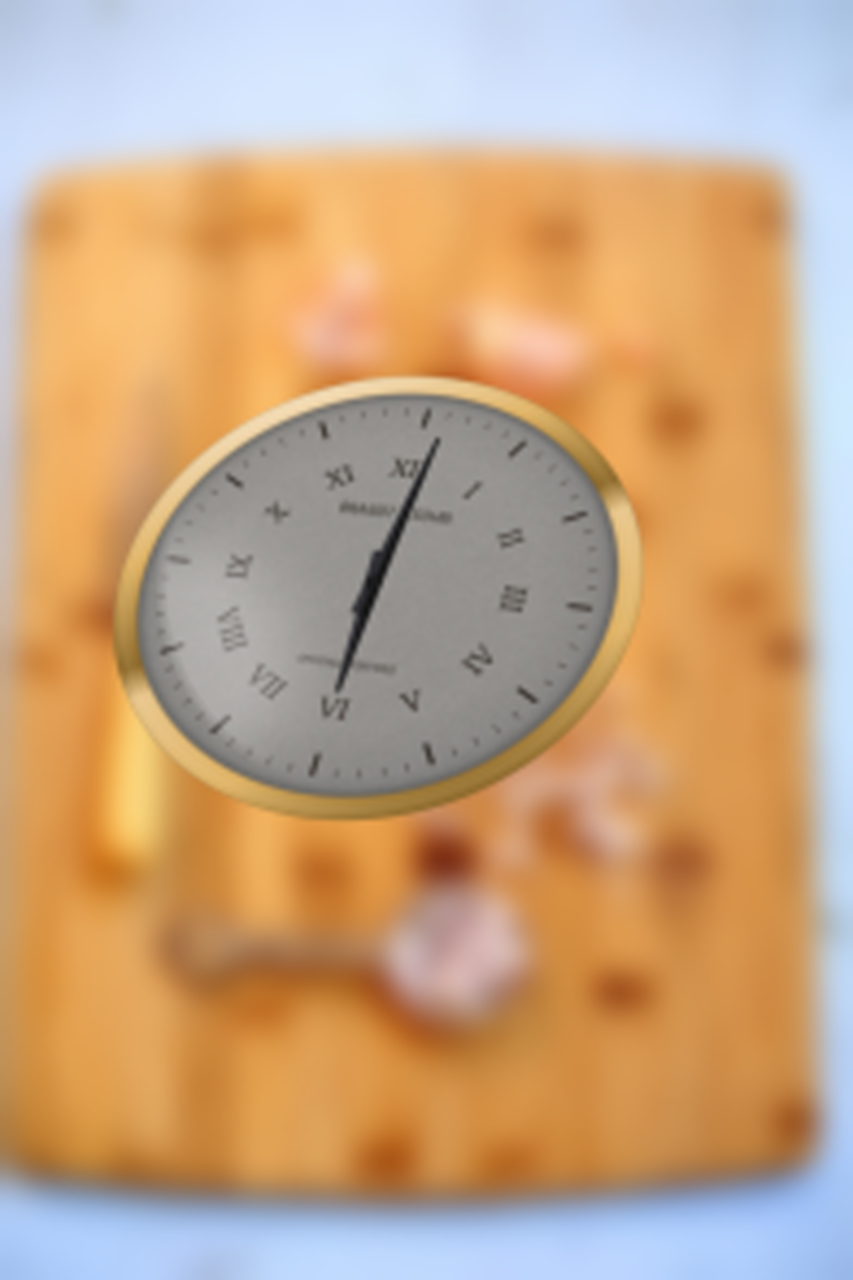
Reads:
{"hour": 6, "minute": 1}
